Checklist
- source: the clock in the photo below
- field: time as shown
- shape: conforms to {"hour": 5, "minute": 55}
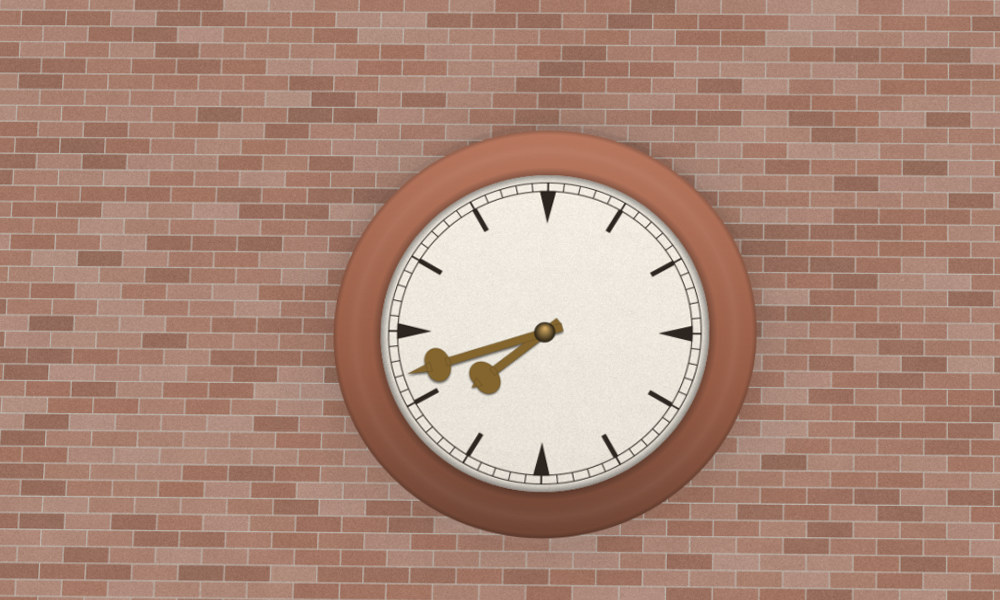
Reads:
{"hour": 7, "minute": 42}
